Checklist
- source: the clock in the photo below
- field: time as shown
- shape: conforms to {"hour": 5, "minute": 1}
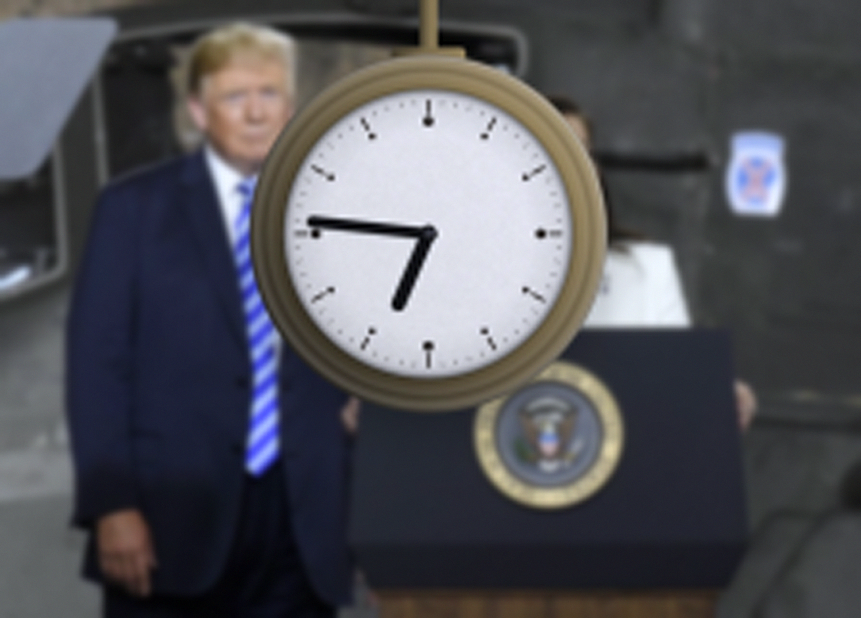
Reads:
{"hour": 6, "minute": 46}
